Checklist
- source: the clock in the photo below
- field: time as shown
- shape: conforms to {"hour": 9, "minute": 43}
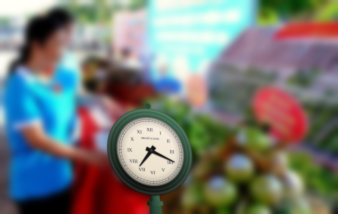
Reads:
{"hour": 7, "minute": 19}
